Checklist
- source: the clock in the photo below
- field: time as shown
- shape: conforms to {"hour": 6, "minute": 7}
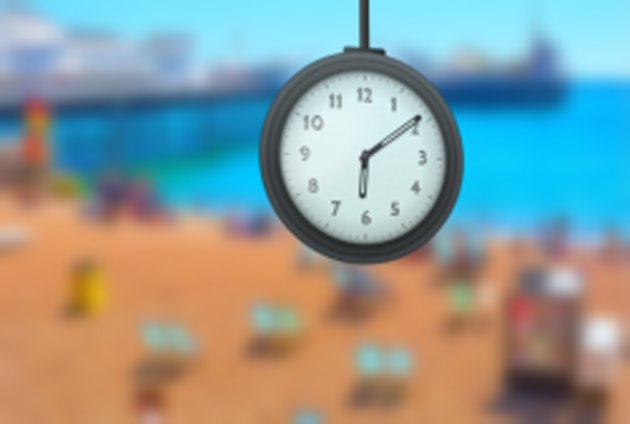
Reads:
{"hour": 6, "minute": 9}
